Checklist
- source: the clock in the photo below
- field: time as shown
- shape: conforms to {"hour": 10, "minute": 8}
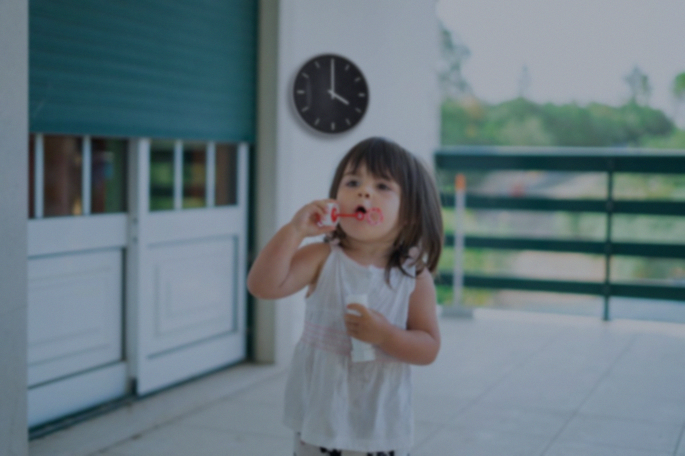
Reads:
{"hour": 4, "minute": 0}
